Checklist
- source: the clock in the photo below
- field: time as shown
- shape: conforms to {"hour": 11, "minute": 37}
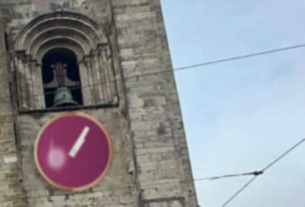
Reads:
{"hour": 1, "minute": 5}
